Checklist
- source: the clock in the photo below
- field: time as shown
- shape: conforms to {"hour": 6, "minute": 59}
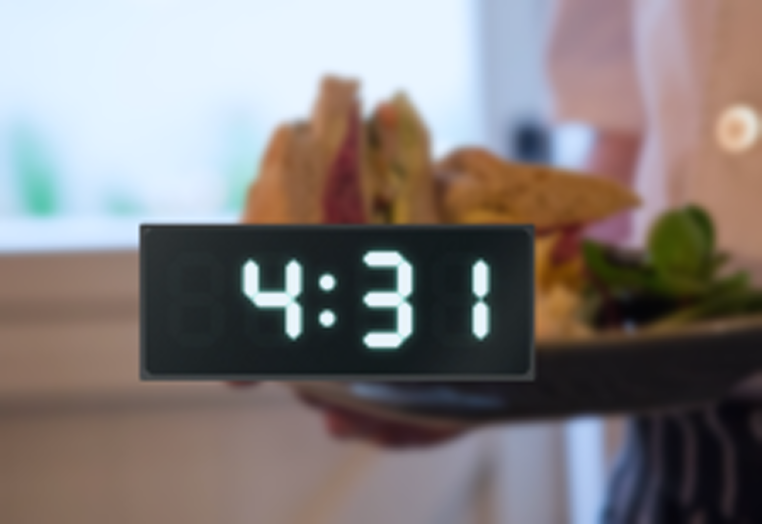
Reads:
{"hour": 4, "minute": 31}
